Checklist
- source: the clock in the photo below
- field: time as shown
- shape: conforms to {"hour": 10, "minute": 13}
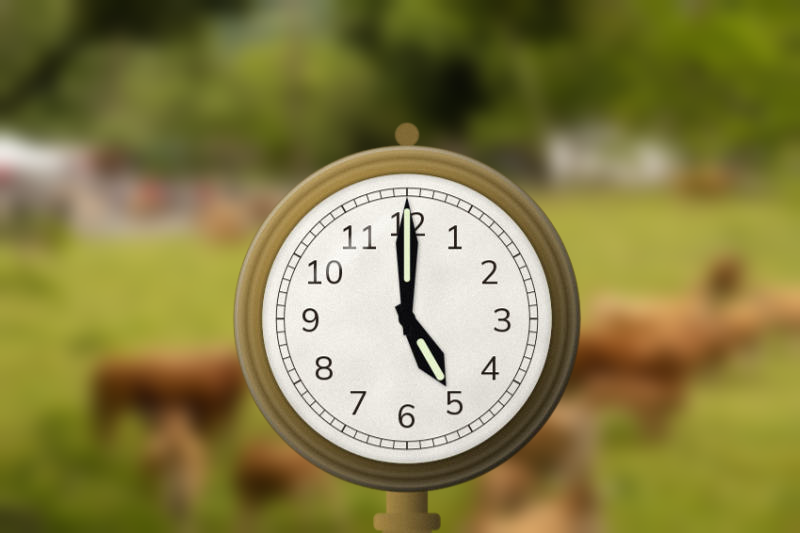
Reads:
{"hour": 5, "minute": 0}
